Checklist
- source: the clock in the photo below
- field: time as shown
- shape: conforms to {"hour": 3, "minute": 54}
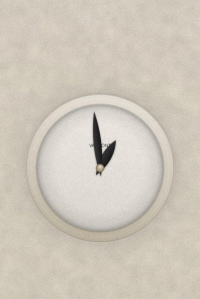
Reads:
{"hour": 12, "minute": 59}
